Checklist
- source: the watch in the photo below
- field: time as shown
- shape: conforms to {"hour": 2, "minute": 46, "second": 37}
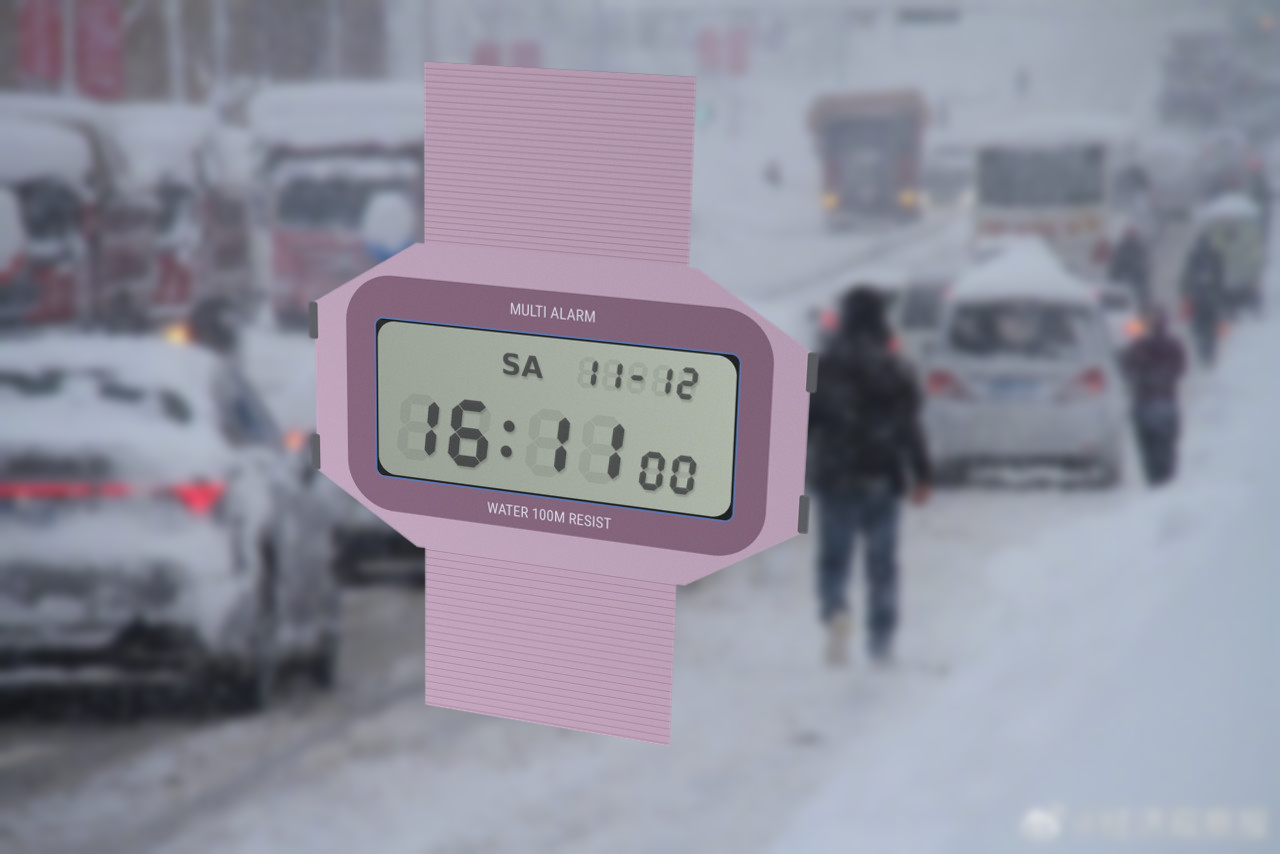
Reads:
{"hour": 16, "minute": 11, "second": 0}
